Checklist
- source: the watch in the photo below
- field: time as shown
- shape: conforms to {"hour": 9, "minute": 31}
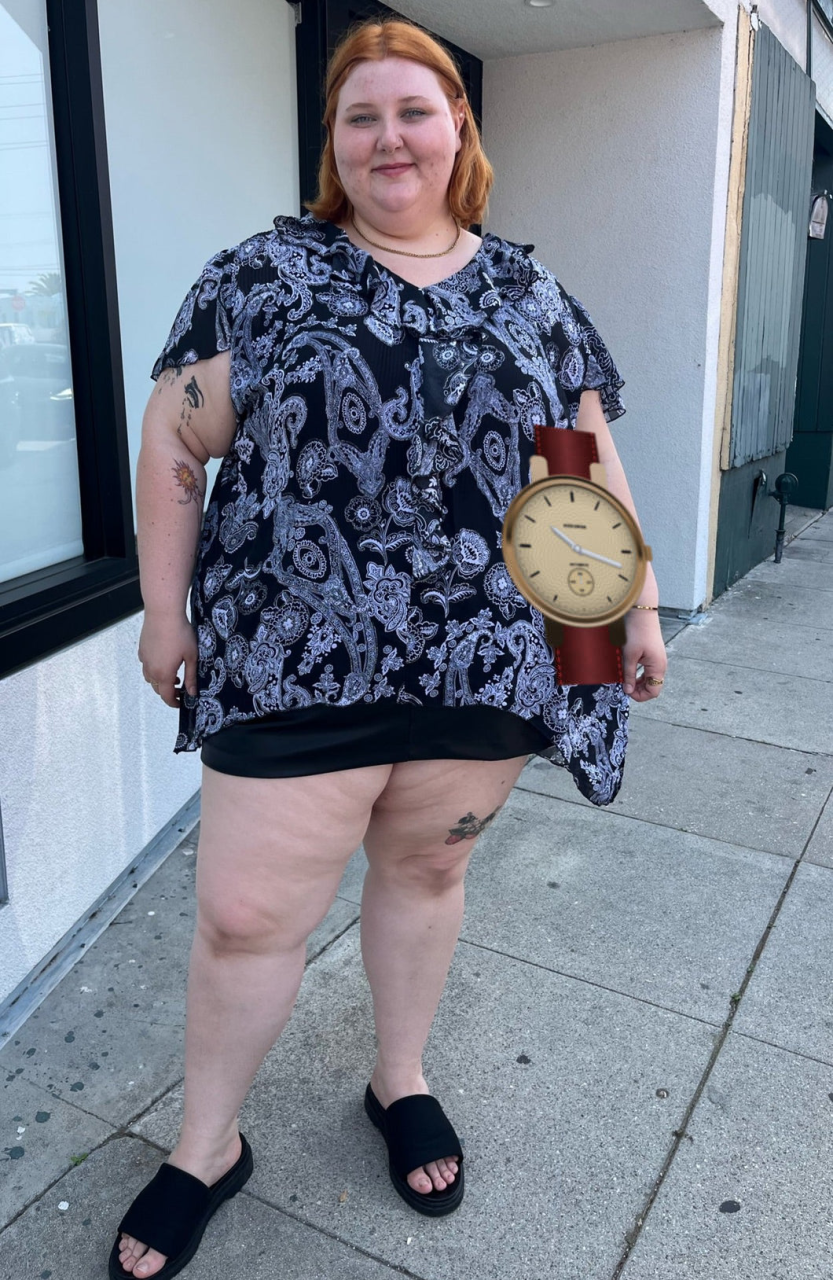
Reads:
{"hour": 10, "minute": 18}
